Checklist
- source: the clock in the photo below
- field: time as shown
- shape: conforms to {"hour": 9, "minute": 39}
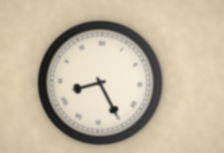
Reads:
{"hour": 8, "minute": 25}
